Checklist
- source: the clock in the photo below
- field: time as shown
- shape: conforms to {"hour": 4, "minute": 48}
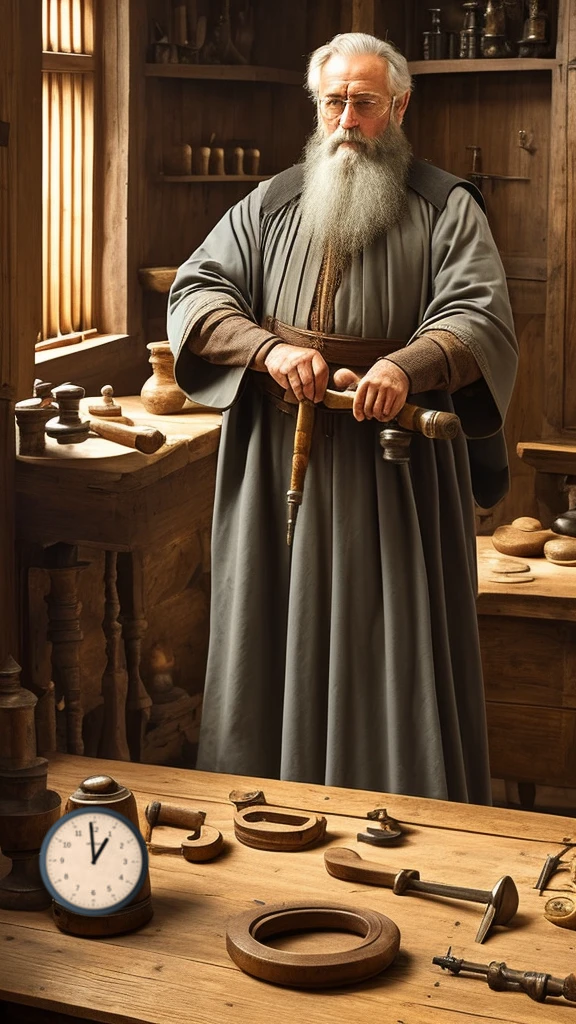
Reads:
{"hour": 12, "minute": 59}
